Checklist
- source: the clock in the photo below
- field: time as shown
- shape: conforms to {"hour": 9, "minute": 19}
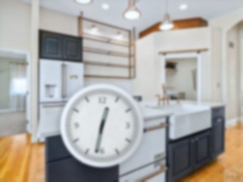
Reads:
{"hour": 12, "minute": 32}
